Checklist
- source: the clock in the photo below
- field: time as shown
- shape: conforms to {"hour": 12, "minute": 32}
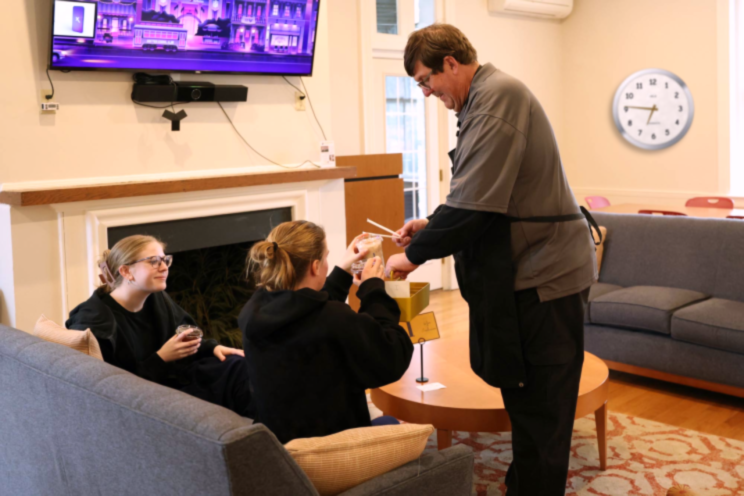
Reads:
{"hour": 6, "minute": 46}
